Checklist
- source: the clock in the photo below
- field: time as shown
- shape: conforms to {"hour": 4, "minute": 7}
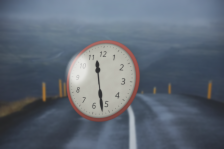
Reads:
{"hour": 11, "minute": 27}
